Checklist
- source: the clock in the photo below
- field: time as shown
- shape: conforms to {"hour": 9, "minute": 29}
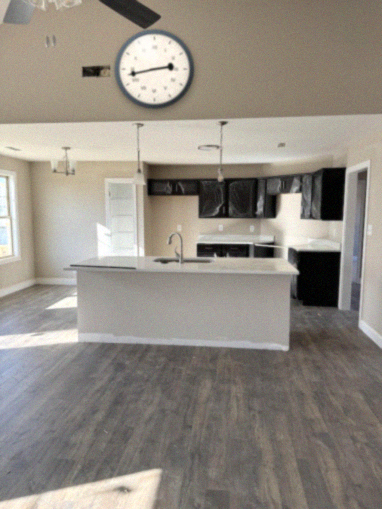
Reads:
{"hour": 2, "minute": 43}
